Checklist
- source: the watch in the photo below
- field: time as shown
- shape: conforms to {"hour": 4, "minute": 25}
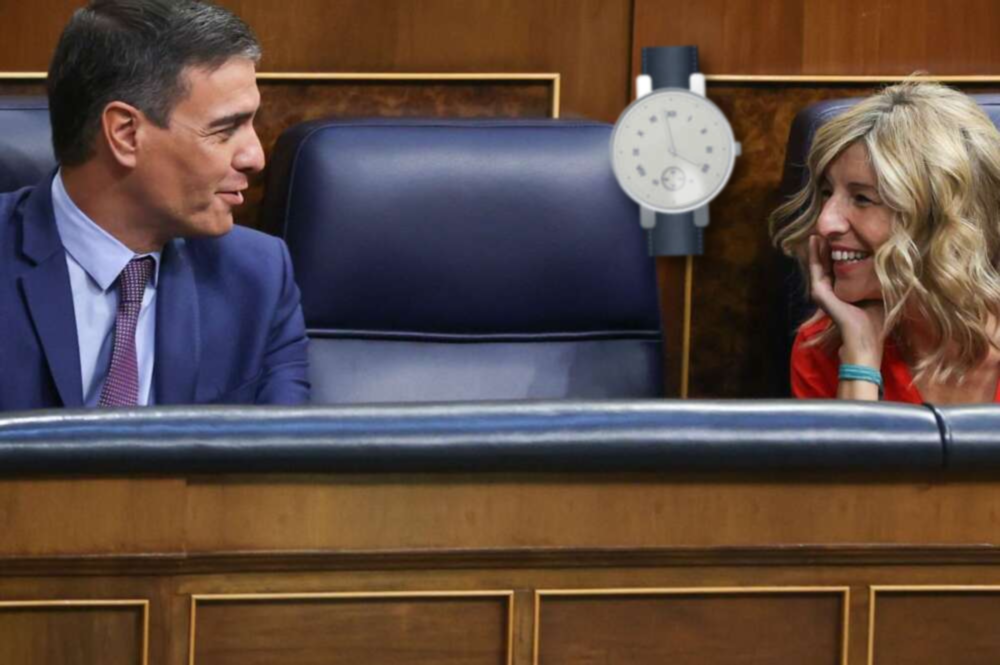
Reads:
{"hour": 3, "minute": 58}
